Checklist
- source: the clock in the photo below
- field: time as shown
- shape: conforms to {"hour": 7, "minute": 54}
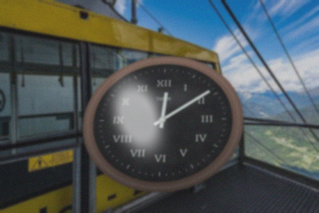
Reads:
{"hour": 12, "minute": 9}
